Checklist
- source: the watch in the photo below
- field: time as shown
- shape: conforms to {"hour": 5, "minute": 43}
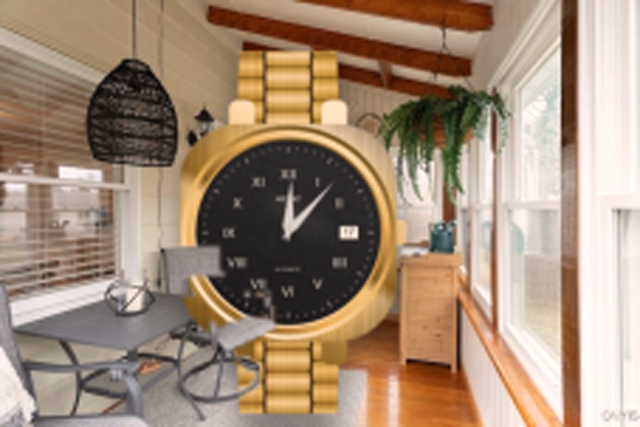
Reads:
{"hour": 12, "minute": 7}
